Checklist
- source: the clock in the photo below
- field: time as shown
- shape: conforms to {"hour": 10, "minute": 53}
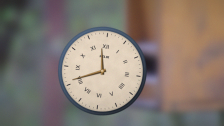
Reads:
{"hour": 11, "minute": 41}
